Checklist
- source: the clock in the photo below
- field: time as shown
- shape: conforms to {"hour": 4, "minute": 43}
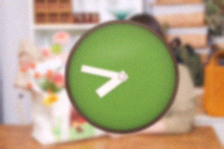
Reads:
{"hour": 7, "minute": 47}
